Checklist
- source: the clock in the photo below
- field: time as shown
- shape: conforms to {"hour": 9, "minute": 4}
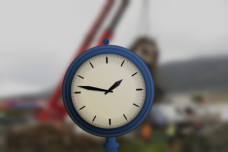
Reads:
{"hour": 1, "minute": 47}
